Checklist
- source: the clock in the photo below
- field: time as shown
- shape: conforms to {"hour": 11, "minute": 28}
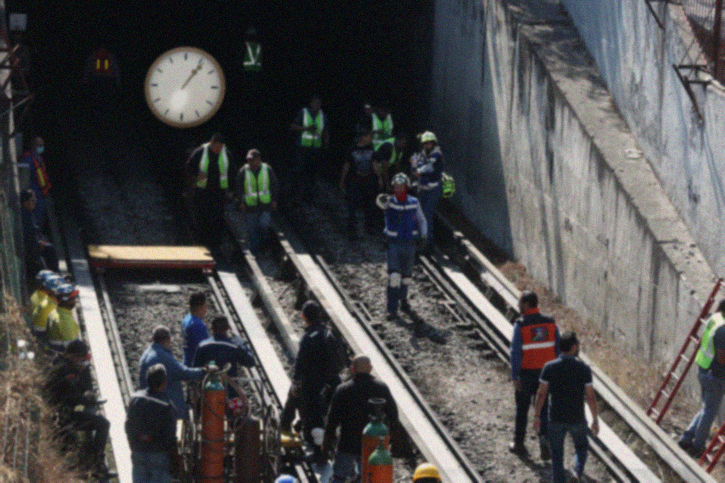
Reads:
{"hour": 1, "minute": 6}
